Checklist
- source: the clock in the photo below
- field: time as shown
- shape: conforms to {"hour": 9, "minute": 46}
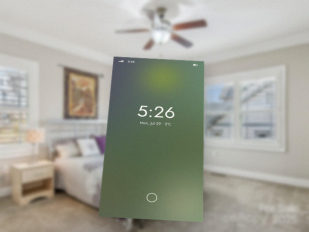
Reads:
{"hour": 5, "minute": 26}
